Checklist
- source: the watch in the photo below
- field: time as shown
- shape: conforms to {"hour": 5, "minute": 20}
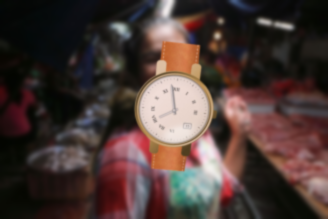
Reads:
{"hour": 7, "minute": 58}
